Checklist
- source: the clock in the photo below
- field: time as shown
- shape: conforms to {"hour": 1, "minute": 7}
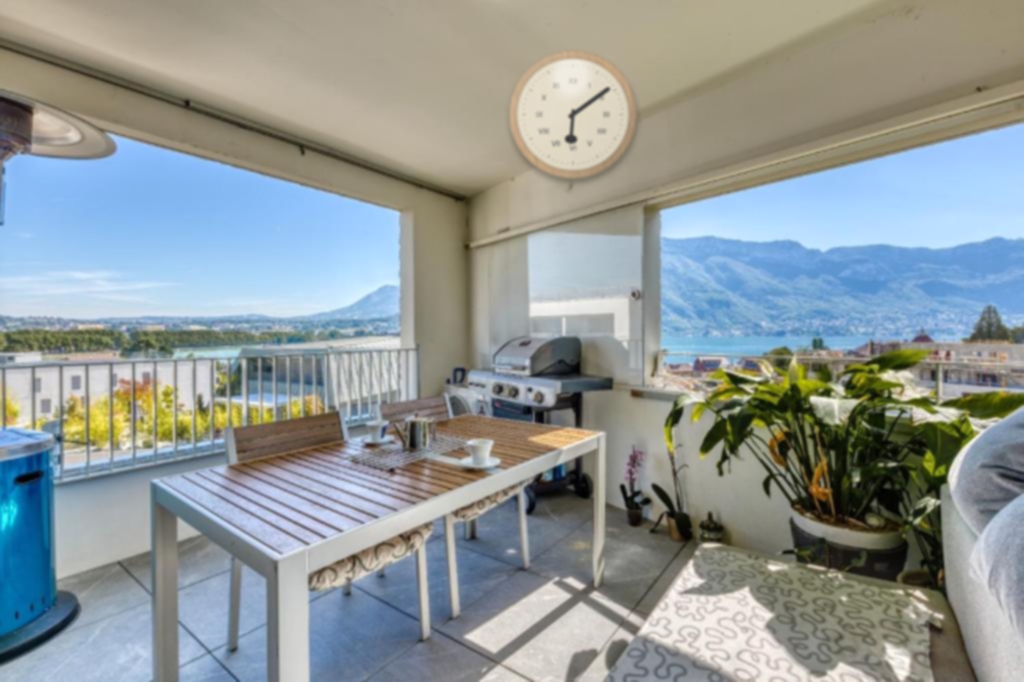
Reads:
{"hour": 6, "minute": 9}
